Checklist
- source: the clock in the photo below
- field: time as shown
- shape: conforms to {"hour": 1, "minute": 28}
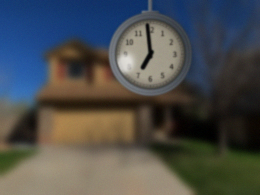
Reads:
{"hour": 6, "minute": 59}
